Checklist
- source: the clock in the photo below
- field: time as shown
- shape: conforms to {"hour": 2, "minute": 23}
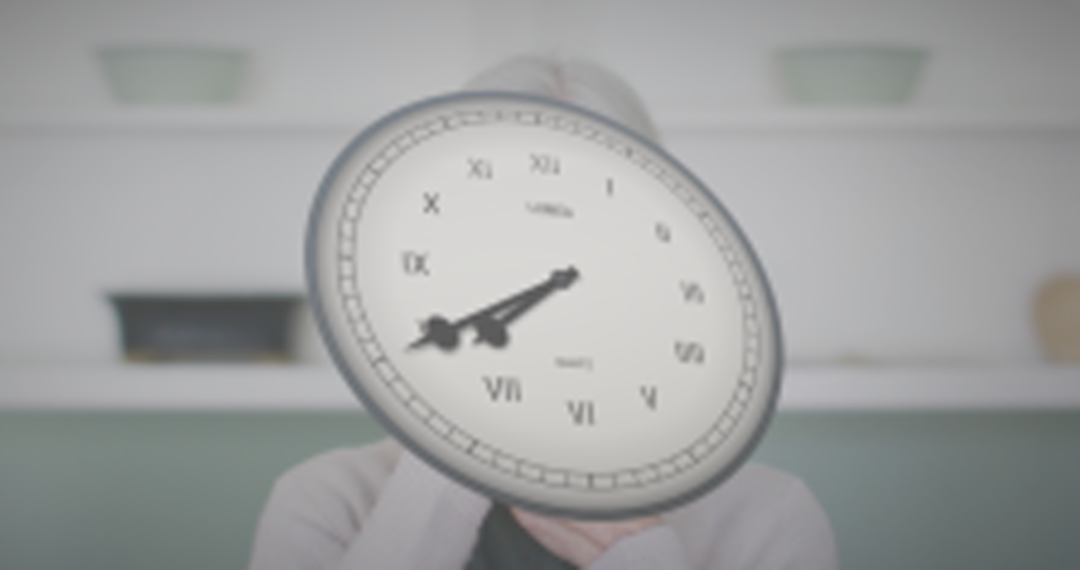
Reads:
{"hour": 7, "minute": 40}
